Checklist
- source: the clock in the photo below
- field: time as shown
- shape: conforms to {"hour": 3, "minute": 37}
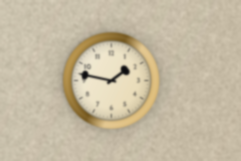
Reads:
{"hour": 1, "minute": 47}
